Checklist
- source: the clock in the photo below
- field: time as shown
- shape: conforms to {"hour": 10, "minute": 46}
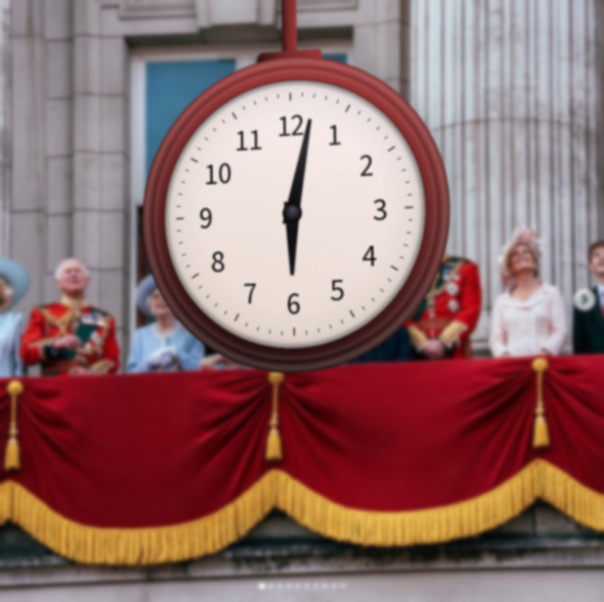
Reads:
{"hour": 6, "minute": 2}
